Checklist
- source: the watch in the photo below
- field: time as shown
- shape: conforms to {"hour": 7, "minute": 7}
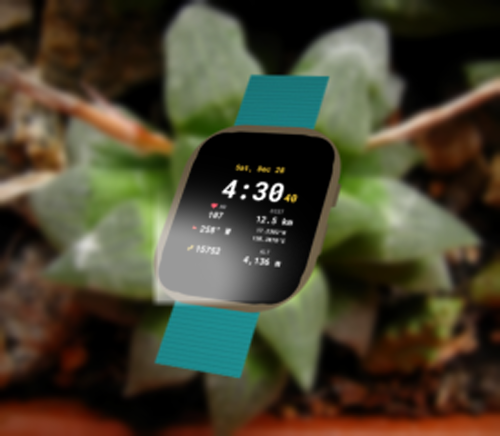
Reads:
{"hour": 4, "minute": 30}
